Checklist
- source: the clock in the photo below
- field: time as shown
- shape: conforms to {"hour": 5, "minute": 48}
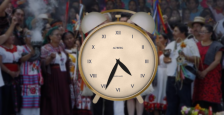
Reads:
{"hour": 4, "minute": 34}
